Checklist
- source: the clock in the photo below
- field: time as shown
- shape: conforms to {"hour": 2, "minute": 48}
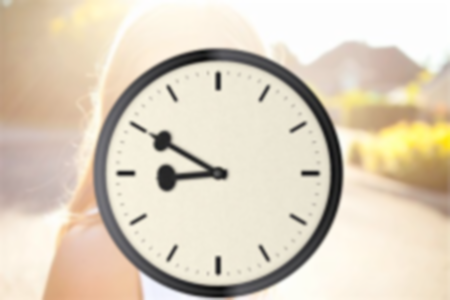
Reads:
{"hour": 8, "minute": 50}
